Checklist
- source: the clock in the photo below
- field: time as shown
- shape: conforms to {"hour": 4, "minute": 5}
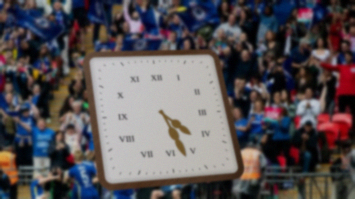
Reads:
{"hour": 4, "minute": 27}
